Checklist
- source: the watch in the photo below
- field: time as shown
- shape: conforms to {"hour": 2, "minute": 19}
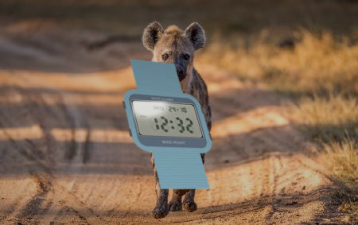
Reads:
{"hour": 12, "minute": 32}
